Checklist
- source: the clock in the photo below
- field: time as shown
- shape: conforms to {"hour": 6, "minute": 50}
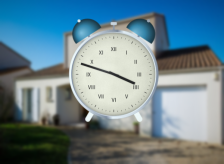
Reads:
{"hour": 3, "minute": 48}
